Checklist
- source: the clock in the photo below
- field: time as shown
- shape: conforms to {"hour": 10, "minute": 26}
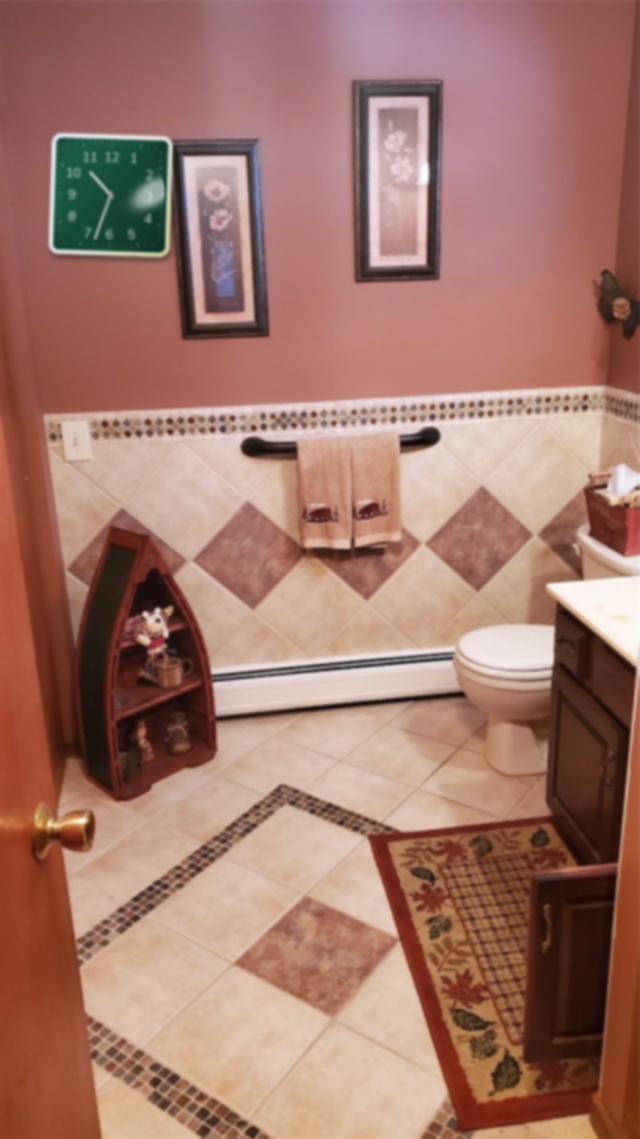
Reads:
{"hour": 10, "minute": 33}
